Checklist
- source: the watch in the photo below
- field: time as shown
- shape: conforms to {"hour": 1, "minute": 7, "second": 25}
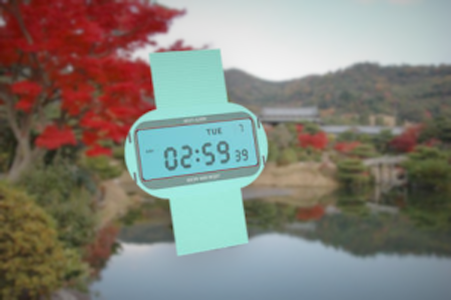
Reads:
{"hour": 2, "minute": 59, "second": 39}
